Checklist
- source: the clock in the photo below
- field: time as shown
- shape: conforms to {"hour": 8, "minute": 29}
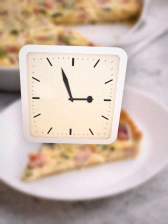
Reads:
{"hour": 2, "minute": 57}
